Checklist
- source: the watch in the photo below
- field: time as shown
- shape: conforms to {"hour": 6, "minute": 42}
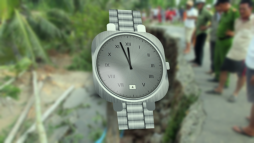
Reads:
{"hour": 11, "minute": 57}
